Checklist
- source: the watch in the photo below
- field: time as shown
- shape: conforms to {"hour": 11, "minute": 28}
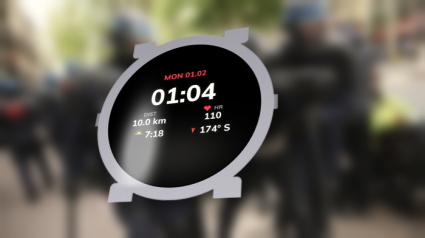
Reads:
{"hour": 1, "minute": 4}
